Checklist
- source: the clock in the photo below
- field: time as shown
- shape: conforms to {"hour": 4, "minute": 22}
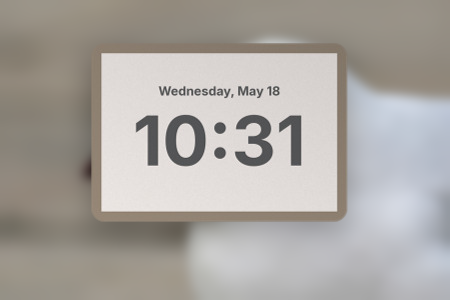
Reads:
{"hour": 10, "minute": 31}
